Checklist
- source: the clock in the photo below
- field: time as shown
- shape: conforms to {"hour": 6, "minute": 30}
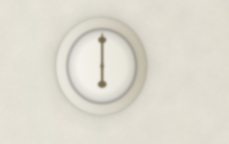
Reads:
{"hour": 6, "minute": 0}
